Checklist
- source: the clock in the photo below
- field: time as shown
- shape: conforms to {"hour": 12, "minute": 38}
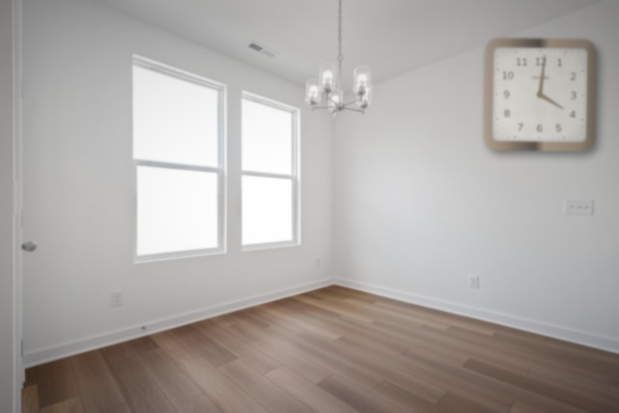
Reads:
{"hour": 4, "minute": 1}
